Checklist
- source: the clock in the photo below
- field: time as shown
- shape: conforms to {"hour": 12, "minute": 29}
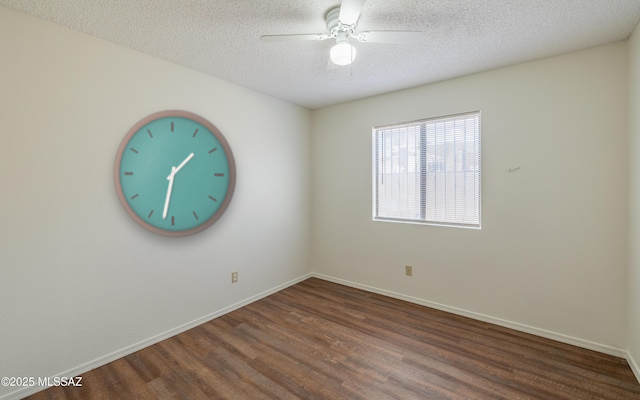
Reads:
{"hour": 1, "minute": 32}
